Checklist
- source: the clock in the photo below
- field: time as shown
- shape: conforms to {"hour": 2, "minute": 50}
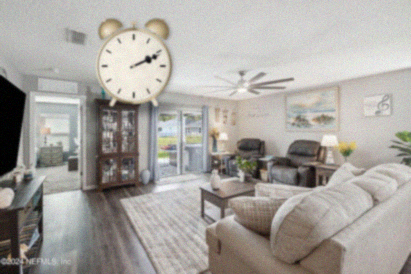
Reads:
{"hour": 2, "minute": 11}
